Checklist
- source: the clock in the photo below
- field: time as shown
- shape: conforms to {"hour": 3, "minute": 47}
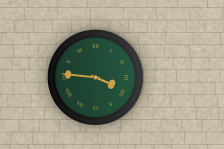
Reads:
{"hour": 3, "minute": 46}
